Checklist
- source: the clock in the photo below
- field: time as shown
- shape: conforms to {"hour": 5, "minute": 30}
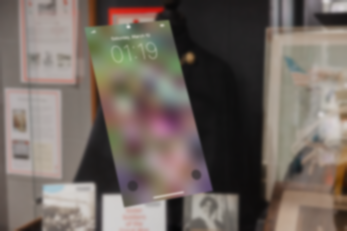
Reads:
{"hour": 1, "minute": 19}
